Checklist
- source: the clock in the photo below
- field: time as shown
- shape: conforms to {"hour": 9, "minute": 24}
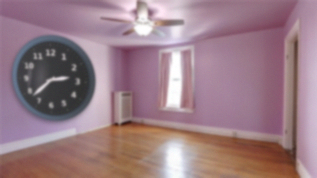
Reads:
{"hour": 2, "minute": 38}
